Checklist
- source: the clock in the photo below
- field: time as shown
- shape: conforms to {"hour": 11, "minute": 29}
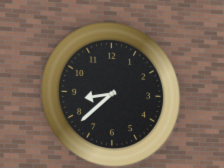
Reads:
{"hour": 8, "minute": 38}
